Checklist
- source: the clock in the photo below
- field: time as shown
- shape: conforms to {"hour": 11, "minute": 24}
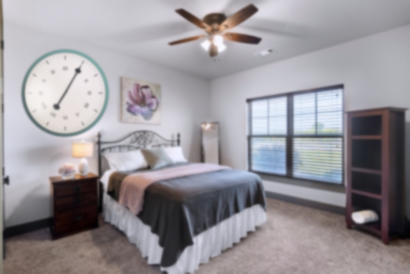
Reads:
{"hour": 7, "minute": 5}
